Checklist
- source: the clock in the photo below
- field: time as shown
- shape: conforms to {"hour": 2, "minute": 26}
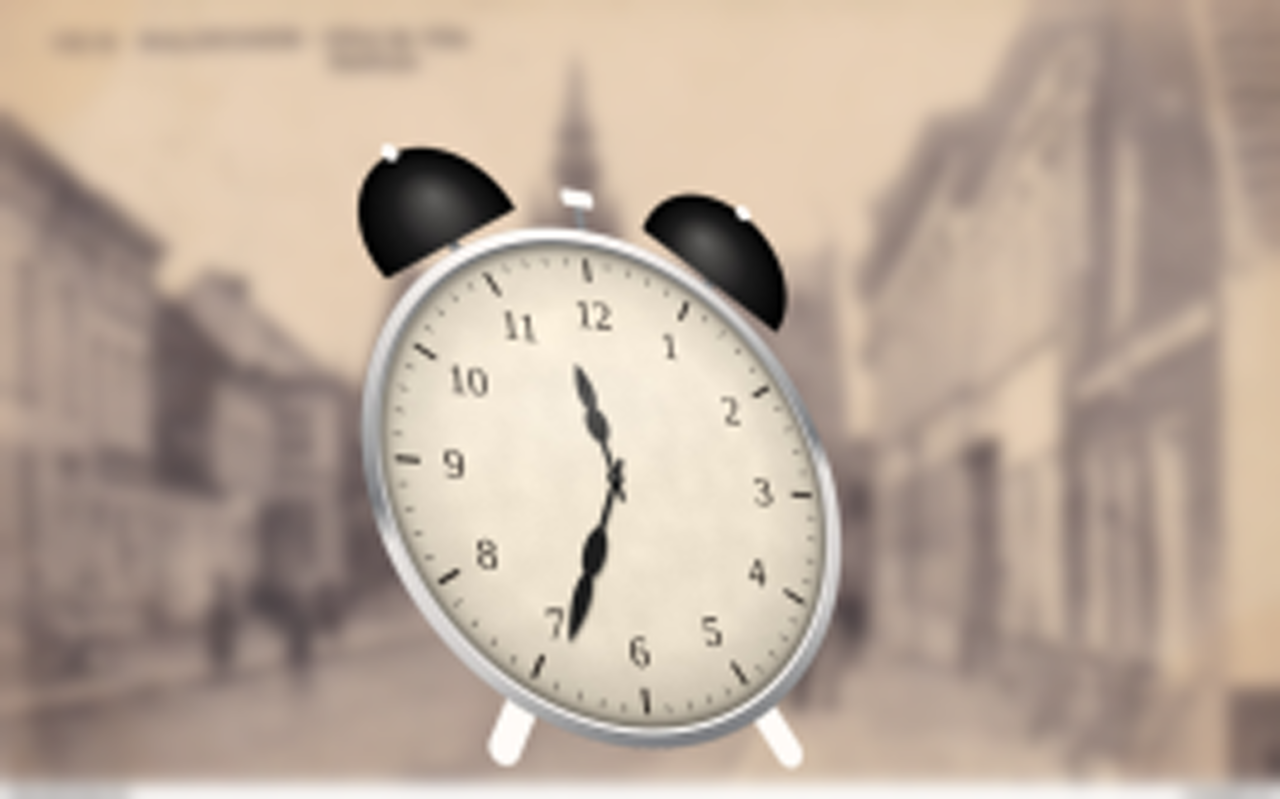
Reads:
{"hour": 11, "minute": 34}
